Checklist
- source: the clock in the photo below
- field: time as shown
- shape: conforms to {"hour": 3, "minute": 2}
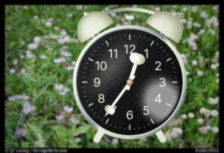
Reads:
{"hour": 12, "minute": 36}
